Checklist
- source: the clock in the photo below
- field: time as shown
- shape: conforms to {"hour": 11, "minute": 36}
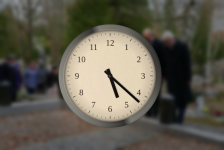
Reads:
{"hour": 5, "minute": 22}
